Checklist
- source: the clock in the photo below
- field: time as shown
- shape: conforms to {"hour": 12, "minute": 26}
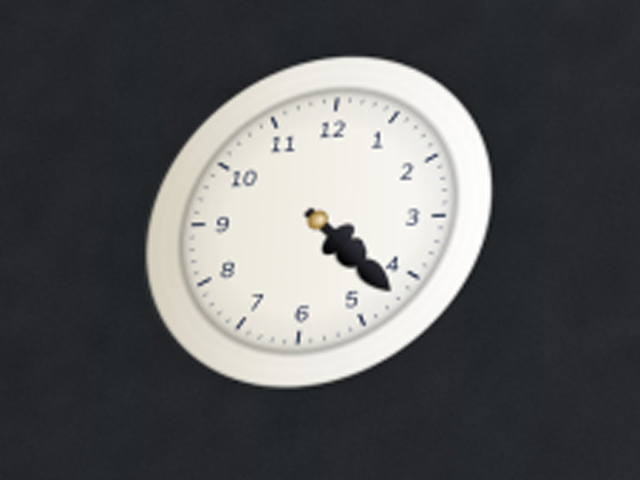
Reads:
{"hour": 4, "minute": 22}
